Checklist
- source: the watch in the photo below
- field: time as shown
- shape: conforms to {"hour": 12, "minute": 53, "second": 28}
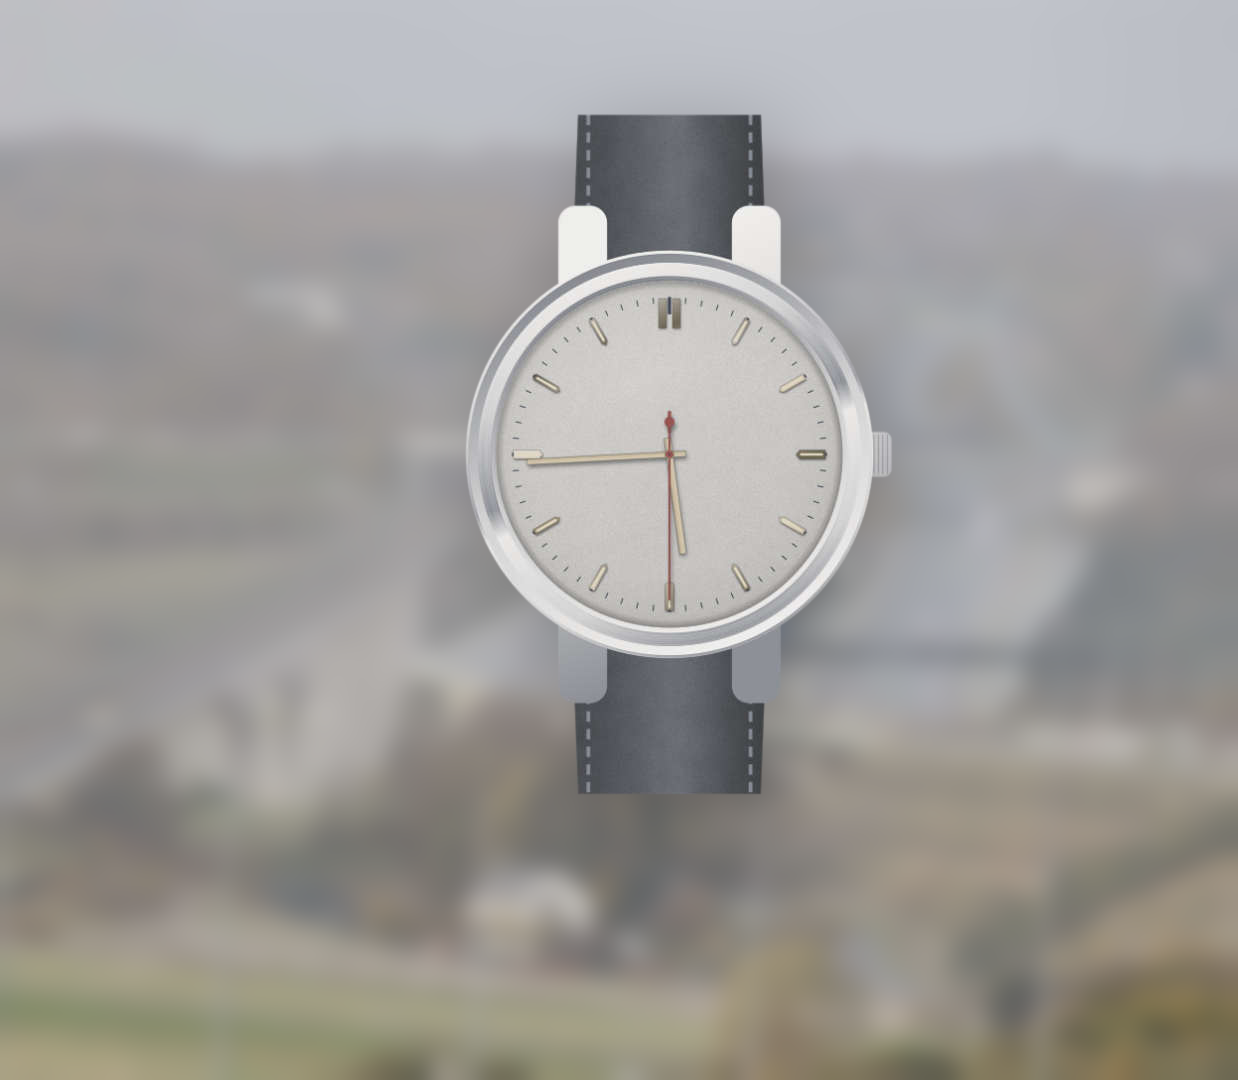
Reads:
{"hour": 5, "minute": 44, "second": 30}
